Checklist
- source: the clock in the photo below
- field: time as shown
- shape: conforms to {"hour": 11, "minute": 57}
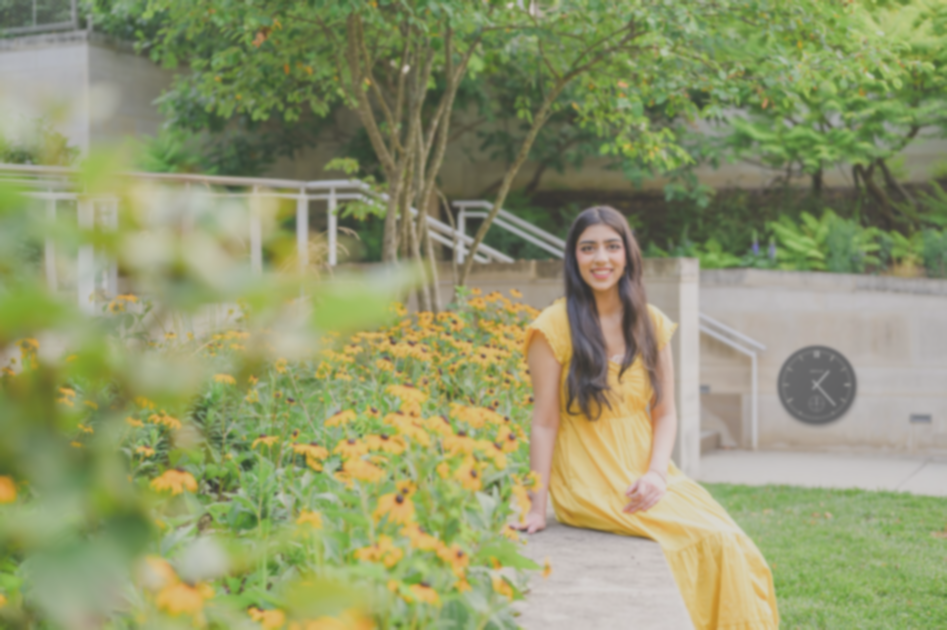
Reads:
{"hour": 1, "minute": 23}
